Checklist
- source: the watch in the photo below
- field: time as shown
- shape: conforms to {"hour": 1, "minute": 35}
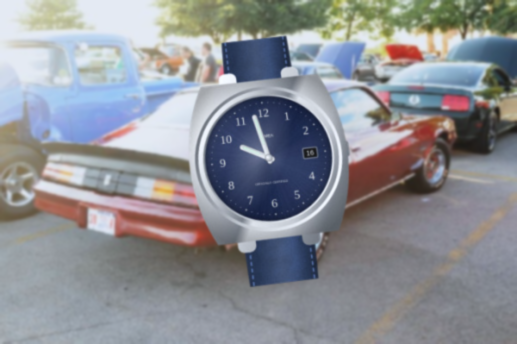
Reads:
{"hour": 9, "minute": 58}
